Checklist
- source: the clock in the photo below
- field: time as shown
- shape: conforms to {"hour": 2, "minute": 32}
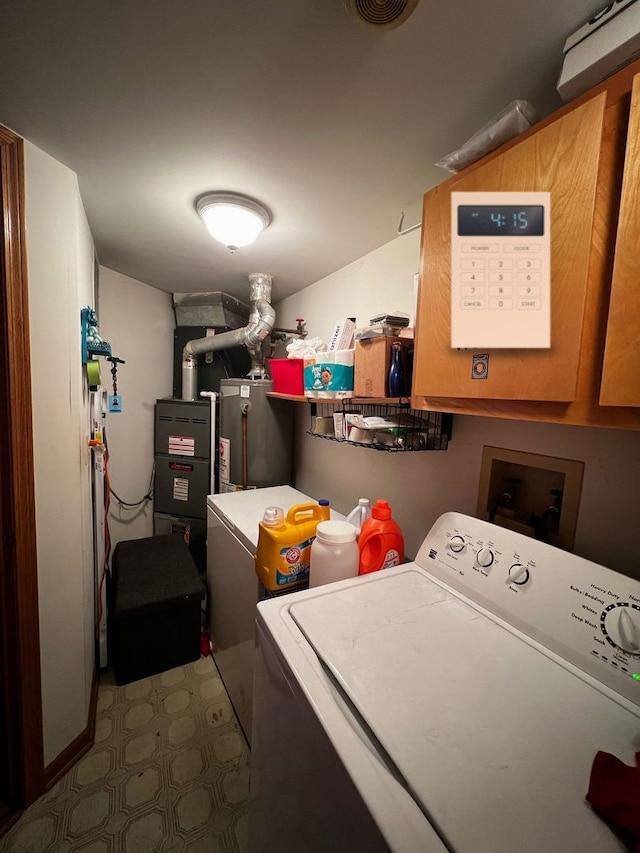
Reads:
{"hour": 4, "minute": 15}
